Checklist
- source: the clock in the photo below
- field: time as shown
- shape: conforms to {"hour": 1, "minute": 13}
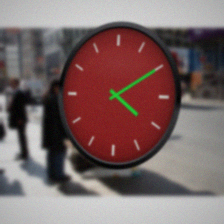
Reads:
{"hour": 4, "minute": 10}
